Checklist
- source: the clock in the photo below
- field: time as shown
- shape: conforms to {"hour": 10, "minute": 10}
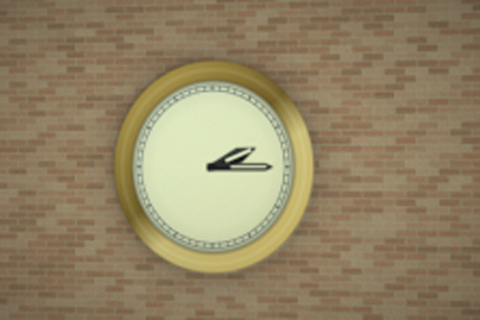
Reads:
{"hour": 2, "minute": 15}
